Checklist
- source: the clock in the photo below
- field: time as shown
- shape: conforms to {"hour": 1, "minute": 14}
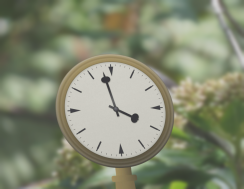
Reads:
{"hour": 3, "minute": 58}
